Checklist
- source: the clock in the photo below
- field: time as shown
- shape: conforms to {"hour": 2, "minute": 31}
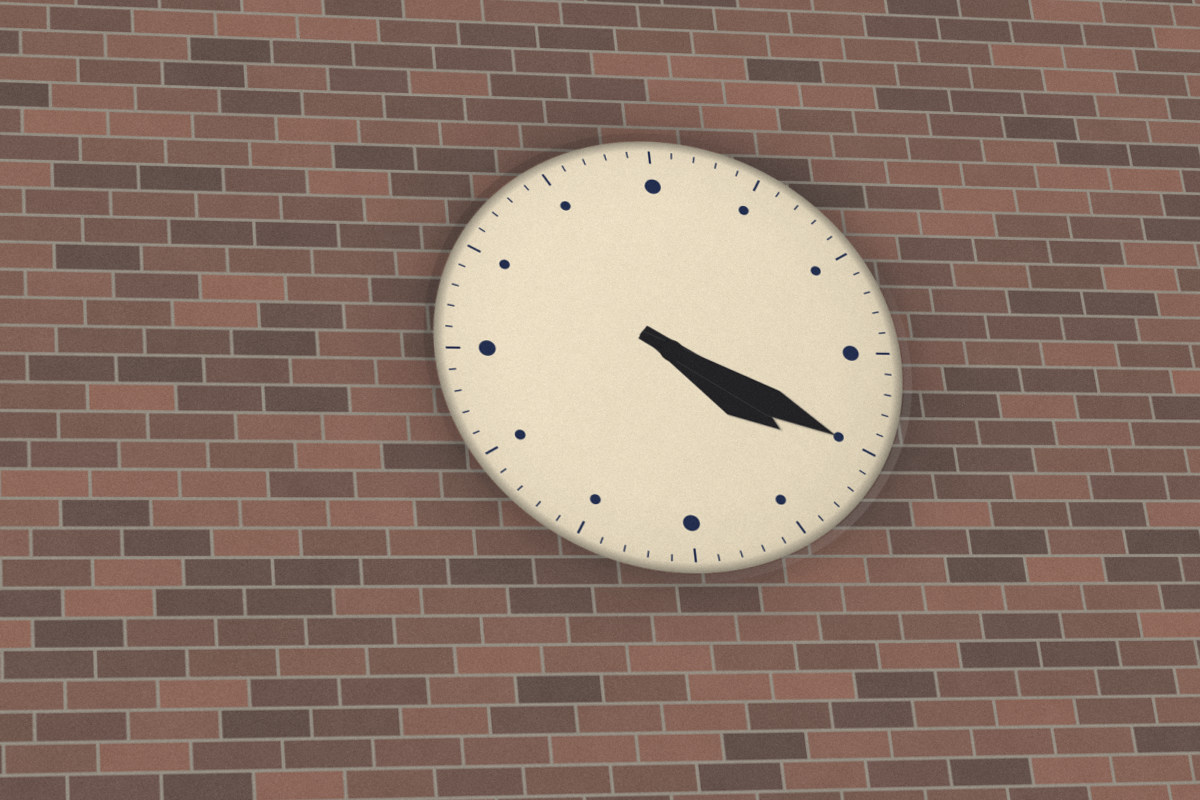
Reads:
{"hour": 4, "minute": 20}
